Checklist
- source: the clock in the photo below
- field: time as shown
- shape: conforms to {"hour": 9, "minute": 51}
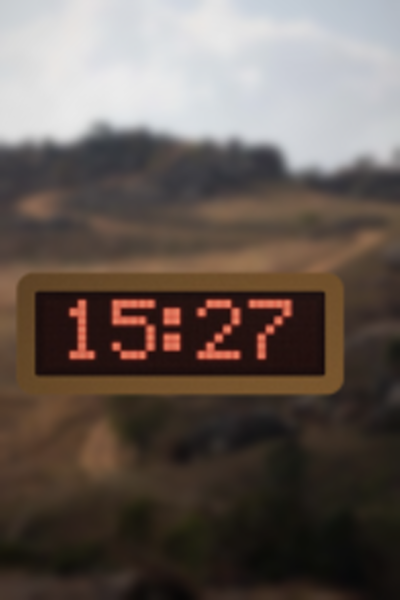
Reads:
{"hour": 15, "minute": 27}
